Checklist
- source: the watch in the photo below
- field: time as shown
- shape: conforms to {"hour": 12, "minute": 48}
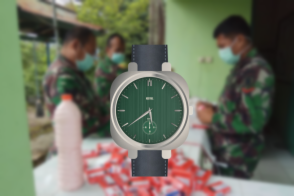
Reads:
{"hour": 5, "minute": 39}
